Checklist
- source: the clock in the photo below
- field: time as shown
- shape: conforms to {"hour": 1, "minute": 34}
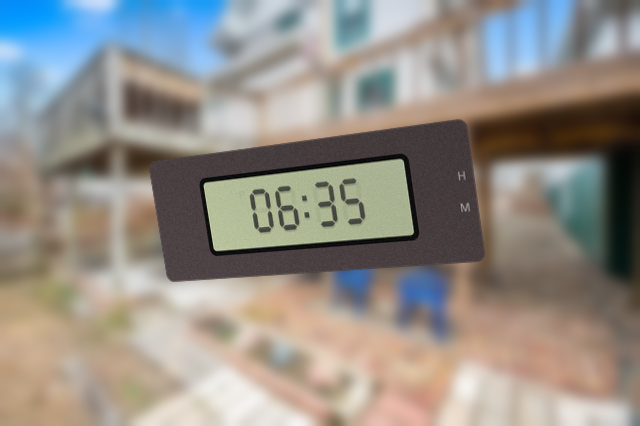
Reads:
{"hour": 6, "minute": 35}
